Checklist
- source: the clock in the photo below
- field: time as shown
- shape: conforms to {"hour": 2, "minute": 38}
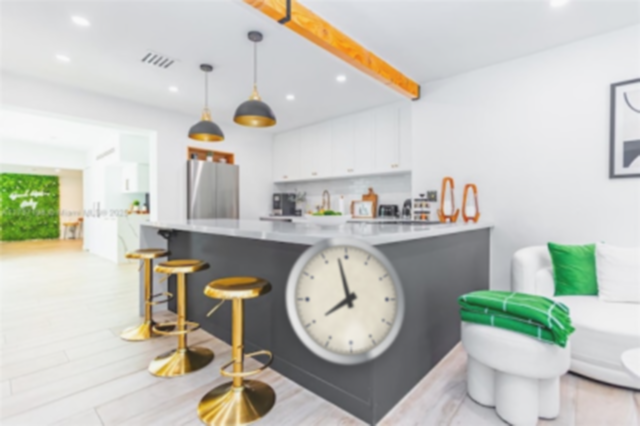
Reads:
{"hour": 7, "minute": 58}
